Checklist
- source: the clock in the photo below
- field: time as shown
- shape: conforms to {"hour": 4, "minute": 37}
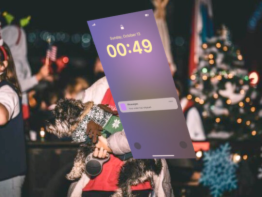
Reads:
{"hour": 0, "minute": 49}
